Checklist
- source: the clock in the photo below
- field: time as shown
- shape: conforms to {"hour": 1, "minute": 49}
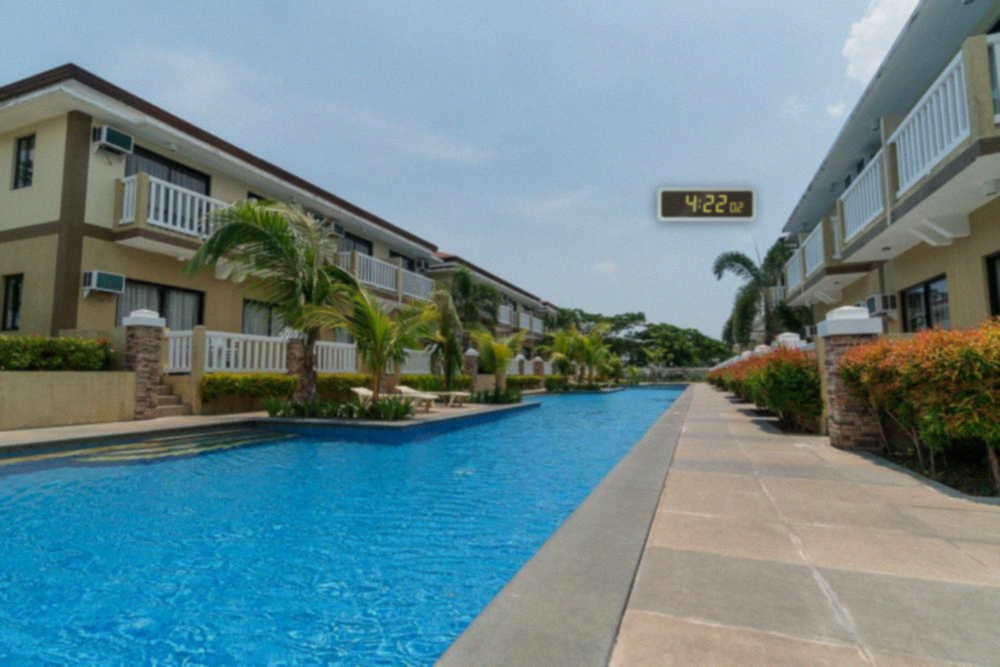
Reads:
{"hour": 4, "minute": 22}
